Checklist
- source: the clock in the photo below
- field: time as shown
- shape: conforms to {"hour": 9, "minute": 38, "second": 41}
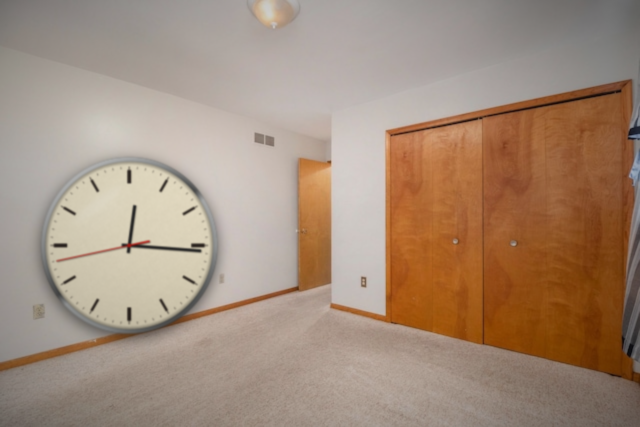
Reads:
{"hour": 12, "minute": 15, "second": 43}
